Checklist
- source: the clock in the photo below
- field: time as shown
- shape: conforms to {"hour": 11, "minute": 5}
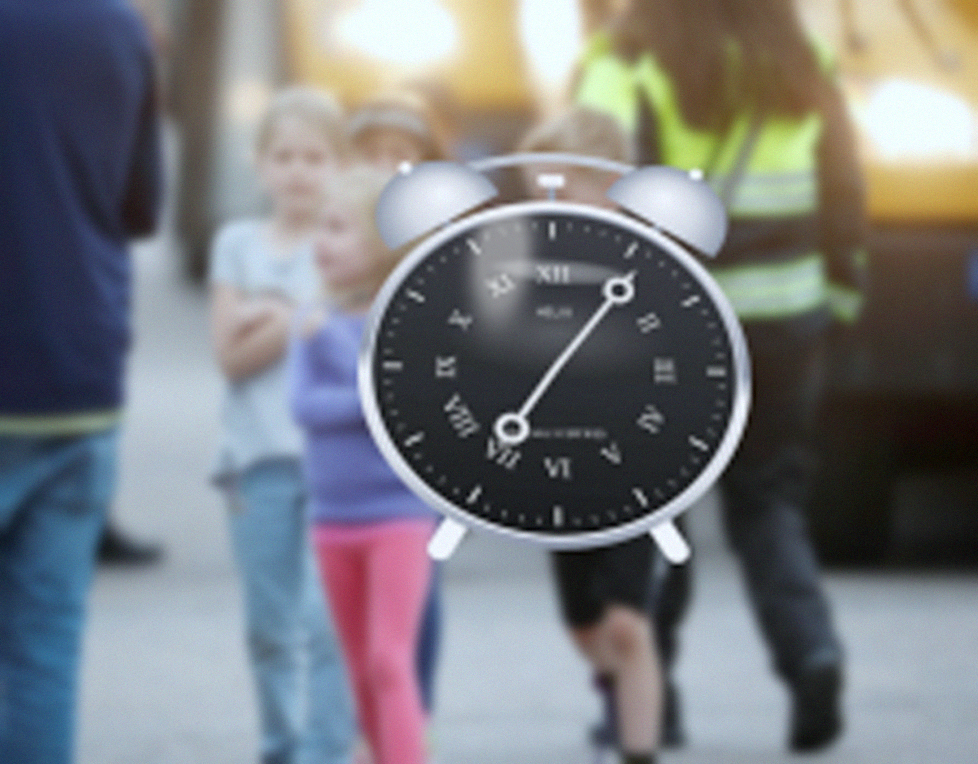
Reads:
{"hour": 7, "minute": 6}
